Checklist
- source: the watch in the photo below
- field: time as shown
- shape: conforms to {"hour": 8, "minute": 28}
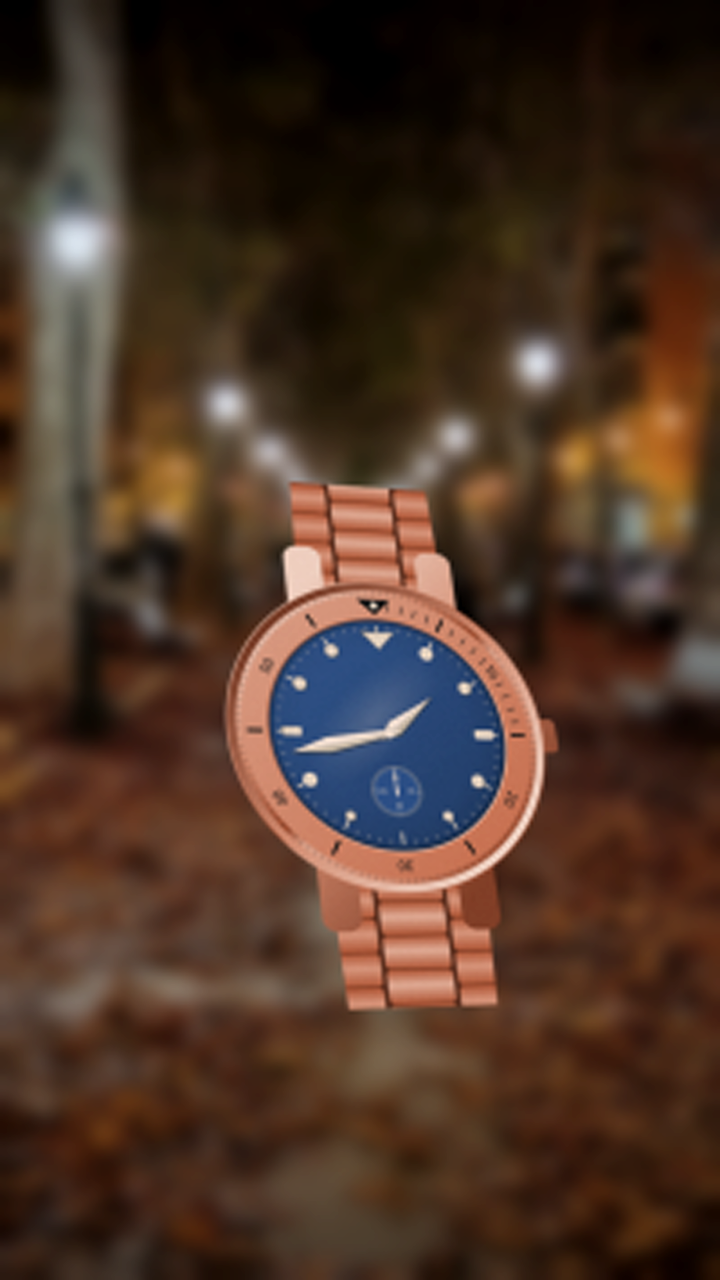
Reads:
{"hour": 1, "minute": 43}
